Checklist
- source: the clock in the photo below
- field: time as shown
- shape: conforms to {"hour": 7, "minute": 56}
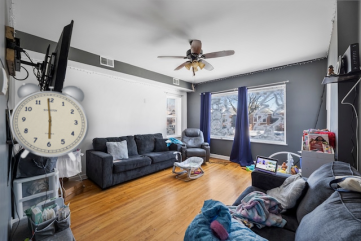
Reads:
{"hour": 5, "minute": 59}
